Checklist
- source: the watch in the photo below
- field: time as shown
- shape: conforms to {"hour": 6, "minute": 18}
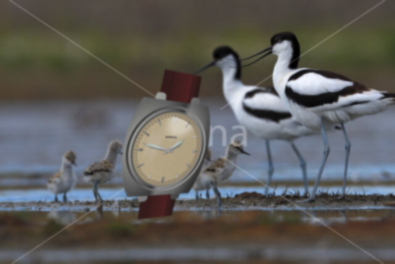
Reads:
{"hour": 1, "minute": 47}
